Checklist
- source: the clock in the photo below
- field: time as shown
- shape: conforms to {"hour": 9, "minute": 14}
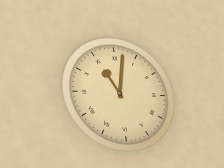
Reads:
{"hour": 11, "minute": 2}
